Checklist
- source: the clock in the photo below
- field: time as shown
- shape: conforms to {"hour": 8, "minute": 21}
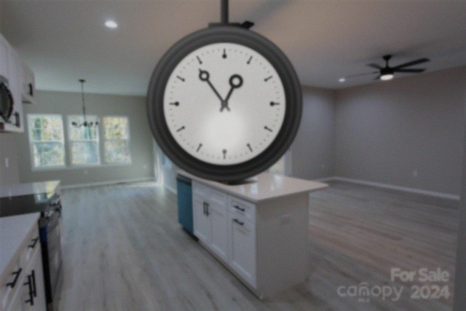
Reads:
{"hour": 12, "minute": 54}
